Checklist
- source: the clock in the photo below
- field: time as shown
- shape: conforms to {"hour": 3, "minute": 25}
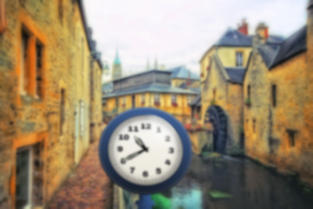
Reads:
{"hour": 10, "minute": 40}
